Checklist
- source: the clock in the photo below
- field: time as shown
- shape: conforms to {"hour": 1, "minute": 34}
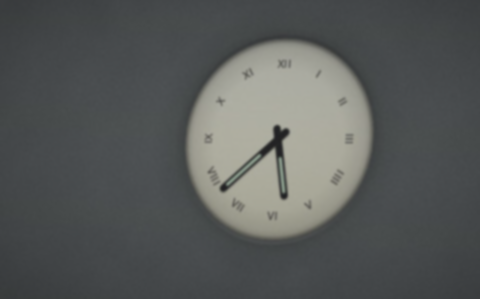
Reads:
{"hour": 5, "minute": 38}
